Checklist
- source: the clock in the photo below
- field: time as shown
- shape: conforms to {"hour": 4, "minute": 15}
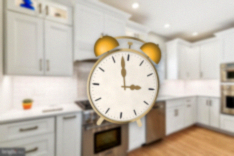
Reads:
{"hour": 2, "minute": 58}
